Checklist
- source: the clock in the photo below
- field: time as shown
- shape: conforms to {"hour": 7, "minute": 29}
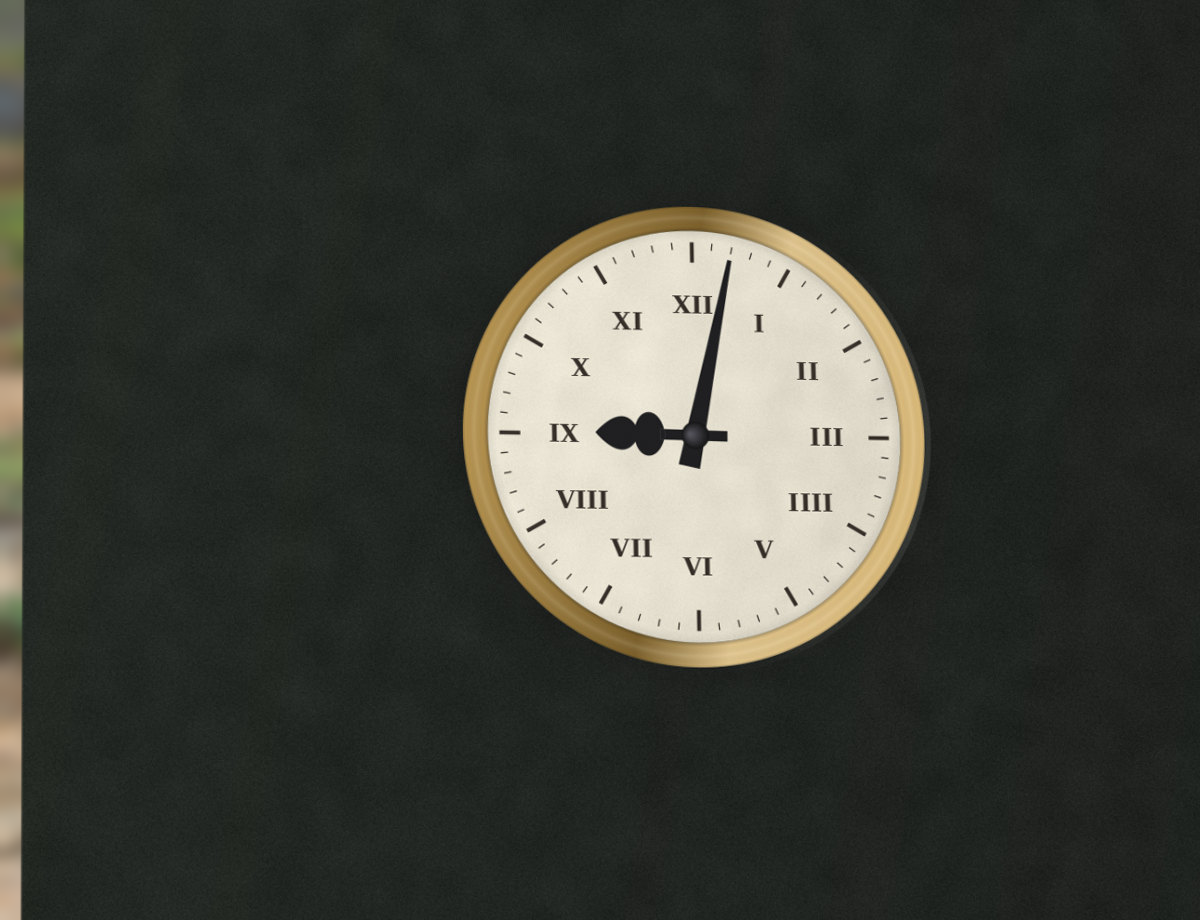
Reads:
{"hour": 9, "minute": 2}
